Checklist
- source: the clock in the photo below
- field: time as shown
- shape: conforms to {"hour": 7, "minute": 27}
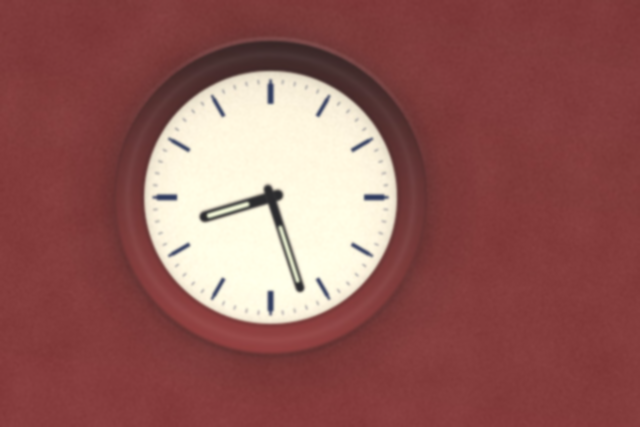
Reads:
{"hour": 8, "minute": 27}
